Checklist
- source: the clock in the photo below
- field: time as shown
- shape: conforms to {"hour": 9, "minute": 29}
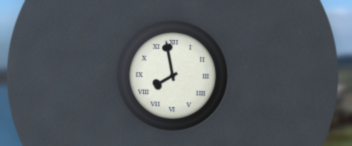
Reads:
{"hour": 7, "minute": 58}
